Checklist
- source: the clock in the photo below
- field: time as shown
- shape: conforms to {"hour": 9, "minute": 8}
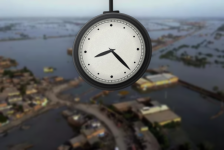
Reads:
{"hour": 8, "minute": 23}
